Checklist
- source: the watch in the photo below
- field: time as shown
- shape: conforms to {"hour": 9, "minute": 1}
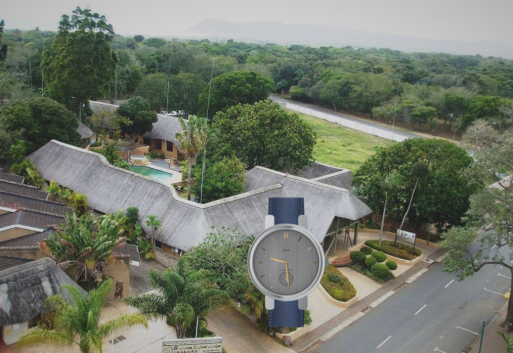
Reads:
{"hour": 9, "minute": 29}
